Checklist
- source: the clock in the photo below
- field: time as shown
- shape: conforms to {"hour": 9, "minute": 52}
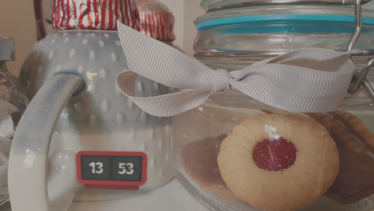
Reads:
{"hour": 13, "minute": 53}
